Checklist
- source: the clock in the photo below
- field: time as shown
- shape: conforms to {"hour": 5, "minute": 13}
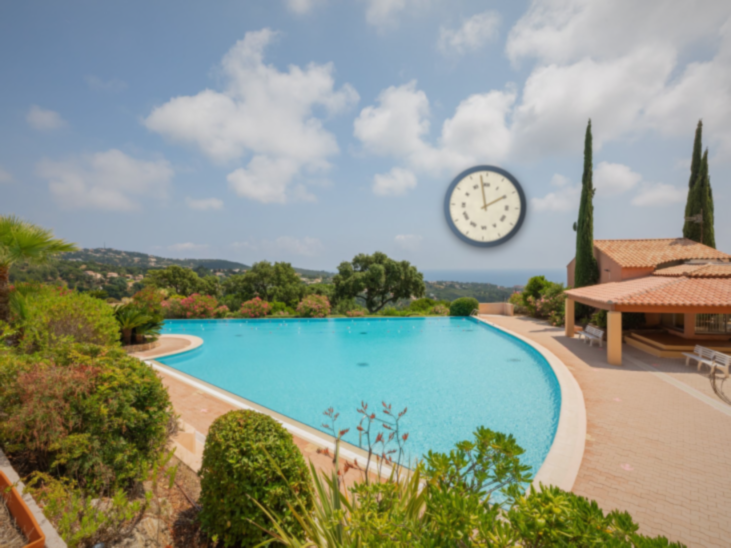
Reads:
{"hour": 1, "minute": 58}
